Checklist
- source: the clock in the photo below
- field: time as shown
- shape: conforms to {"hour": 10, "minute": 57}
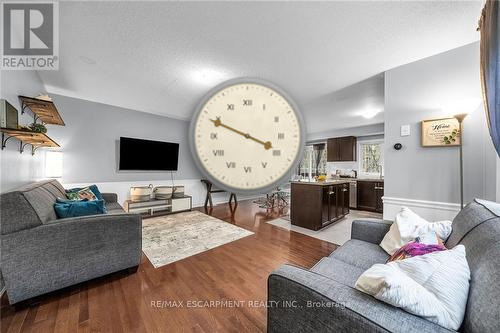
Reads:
{"hour": 3, "minute": 49}
